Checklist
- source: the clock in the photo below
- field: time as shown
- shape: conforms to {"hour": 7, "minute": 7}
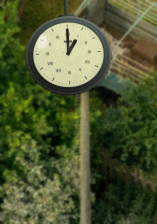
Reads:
{"hour": 1, "minute": 0}
